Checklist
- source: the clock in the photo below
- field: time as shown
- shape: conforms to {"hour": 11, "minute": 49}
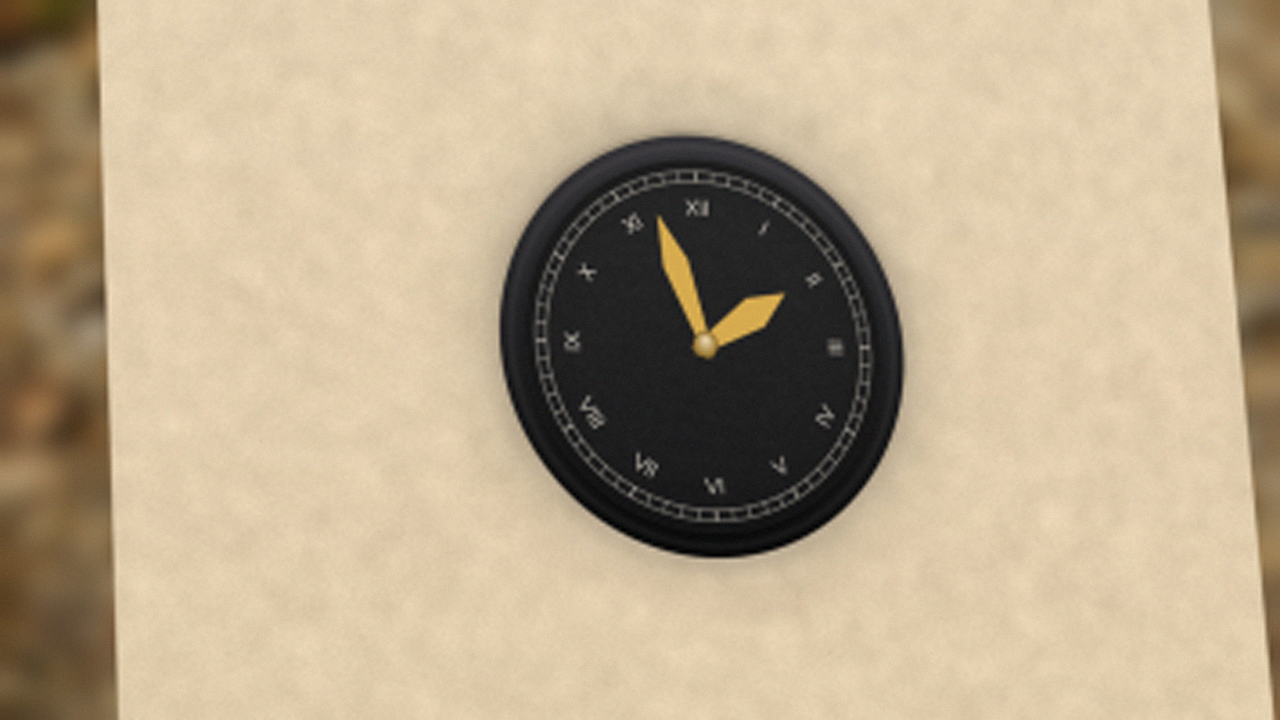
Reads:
{"hour": 1, "minute": 57}
